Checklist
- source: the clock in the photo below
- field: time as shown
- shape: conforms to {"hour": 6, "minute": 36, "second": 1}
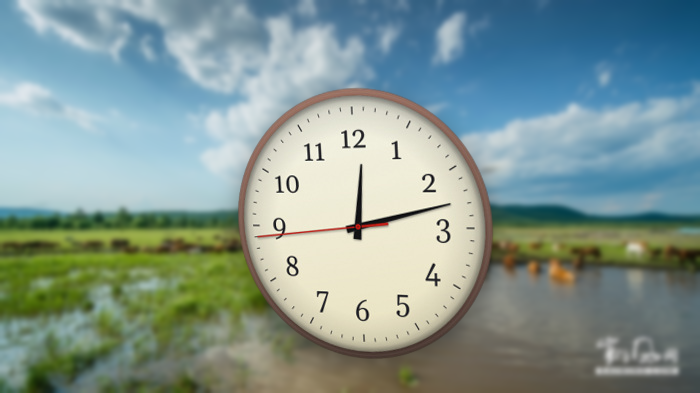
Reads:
{"hour": 12, "minute": 12, "second": 44}
